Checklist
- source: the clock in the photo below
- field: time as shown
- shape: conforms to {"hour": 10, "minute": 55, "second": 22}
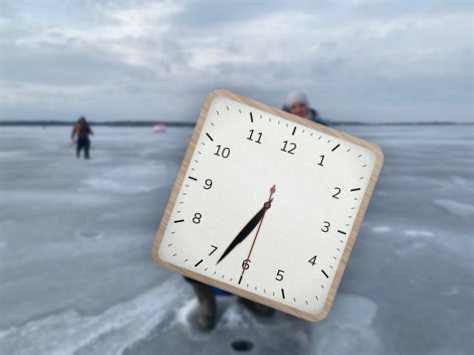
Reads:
{"hour": 6, "minute": 33, "second": 30}
